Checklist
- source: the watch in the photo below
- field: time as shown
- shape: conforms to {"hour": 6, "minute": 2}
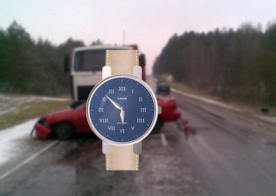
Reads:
{"hour": 5, "minute": 52}
